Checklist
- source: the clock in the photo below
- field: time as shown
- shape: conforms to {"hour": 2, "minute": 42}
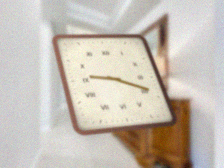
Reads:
{"hour": 9, "minute": 19}
